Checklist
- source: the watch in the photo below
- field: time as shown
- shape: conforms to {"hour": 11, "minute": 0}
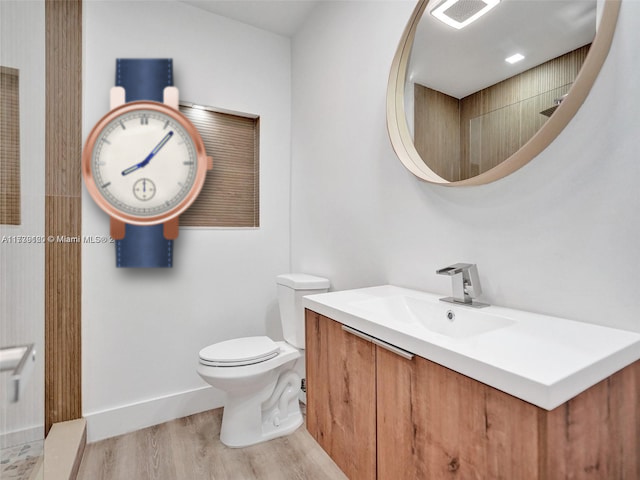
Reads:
{"hour": 8, "minute": 7}
